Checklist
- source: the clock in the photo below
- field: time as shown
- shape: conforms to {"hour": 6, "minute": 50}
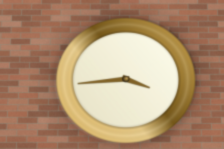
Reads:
{"hour": 3, "minute": 44}
